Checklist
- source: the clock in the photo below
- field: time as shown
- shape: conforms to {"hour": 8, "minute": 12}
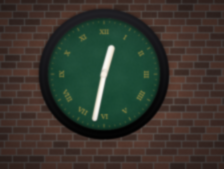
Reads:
{"hour": 12, "minute": 32}
